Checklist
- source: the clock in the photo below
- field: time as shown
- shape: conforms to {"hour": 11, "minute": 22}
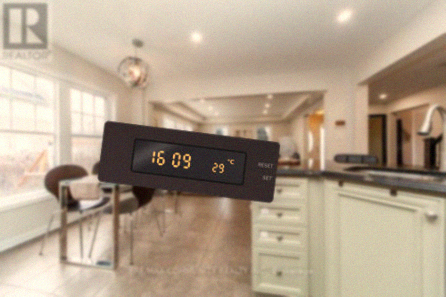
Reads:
{"hour": 16, "minute": 9}
